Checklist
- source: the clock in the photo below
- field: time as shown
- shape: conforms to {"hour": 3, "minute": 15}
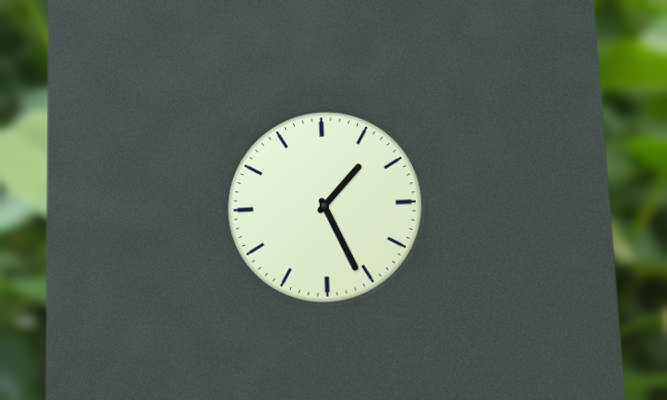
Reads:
{"hour": 1, "minute": 26}
